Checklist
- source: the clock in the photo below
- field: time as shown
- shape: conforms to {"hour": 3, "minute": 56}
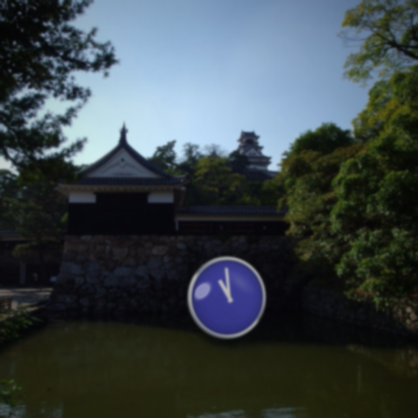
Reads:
{"hour": 10, "minute": 59}
